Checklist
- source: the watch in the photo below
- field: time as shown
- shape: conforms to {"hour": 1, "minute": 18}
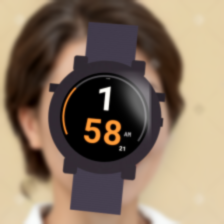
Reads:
{"hour": 1, "minute": 58}
